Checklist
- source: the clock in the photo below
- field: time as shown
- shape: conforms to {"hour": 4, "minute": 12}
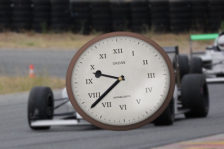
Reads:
{"hour": 9, "minute": 38}
